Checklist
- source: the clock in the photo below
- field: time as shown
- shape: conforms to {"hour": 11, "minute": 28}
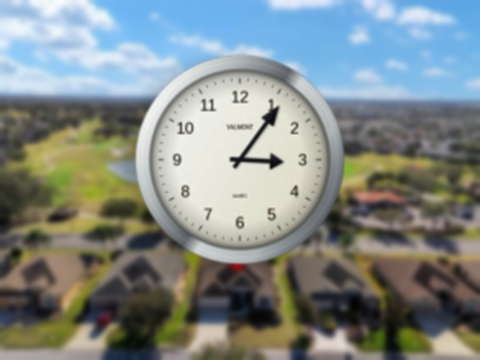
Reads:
{"hour": 3, "minute": 6}
